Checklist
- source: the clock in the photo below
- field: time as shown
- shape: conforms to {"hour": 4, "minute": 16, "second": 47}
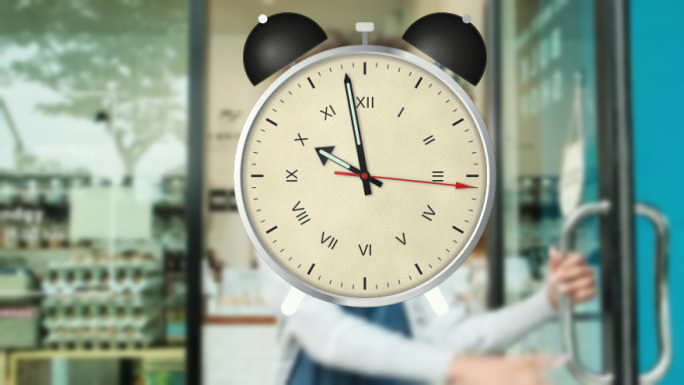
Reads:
{"hour": 9, "minute": 58, "second": 16}
